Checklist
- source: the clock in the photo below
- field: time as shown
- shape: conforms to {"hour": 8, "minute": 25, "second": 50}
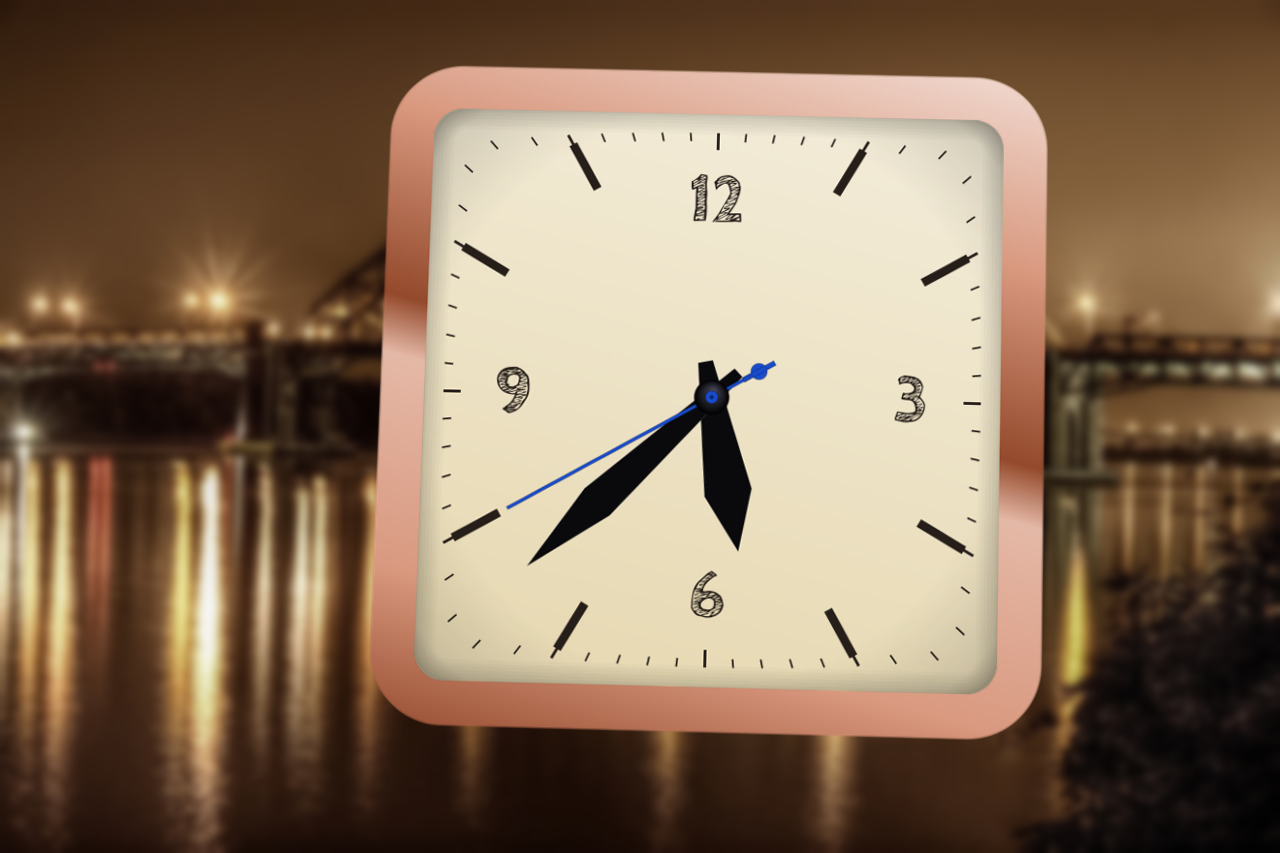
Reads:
{"hour": 5, "minute": 37, "second": 40}
